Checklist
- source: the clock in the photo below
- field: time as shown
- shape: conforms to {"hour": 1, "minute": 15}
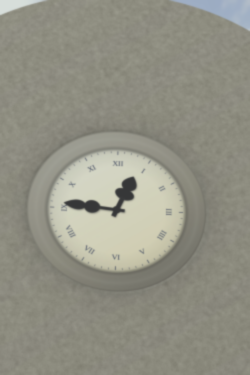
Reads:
{"hour": 12, "minute": 46}
